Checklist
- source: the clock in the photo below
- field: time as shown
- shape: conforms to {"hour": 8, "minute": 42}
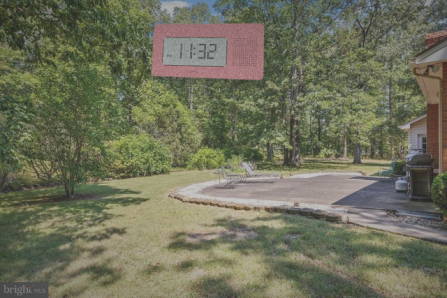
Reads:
{"hour": 11, "minute": 32}
